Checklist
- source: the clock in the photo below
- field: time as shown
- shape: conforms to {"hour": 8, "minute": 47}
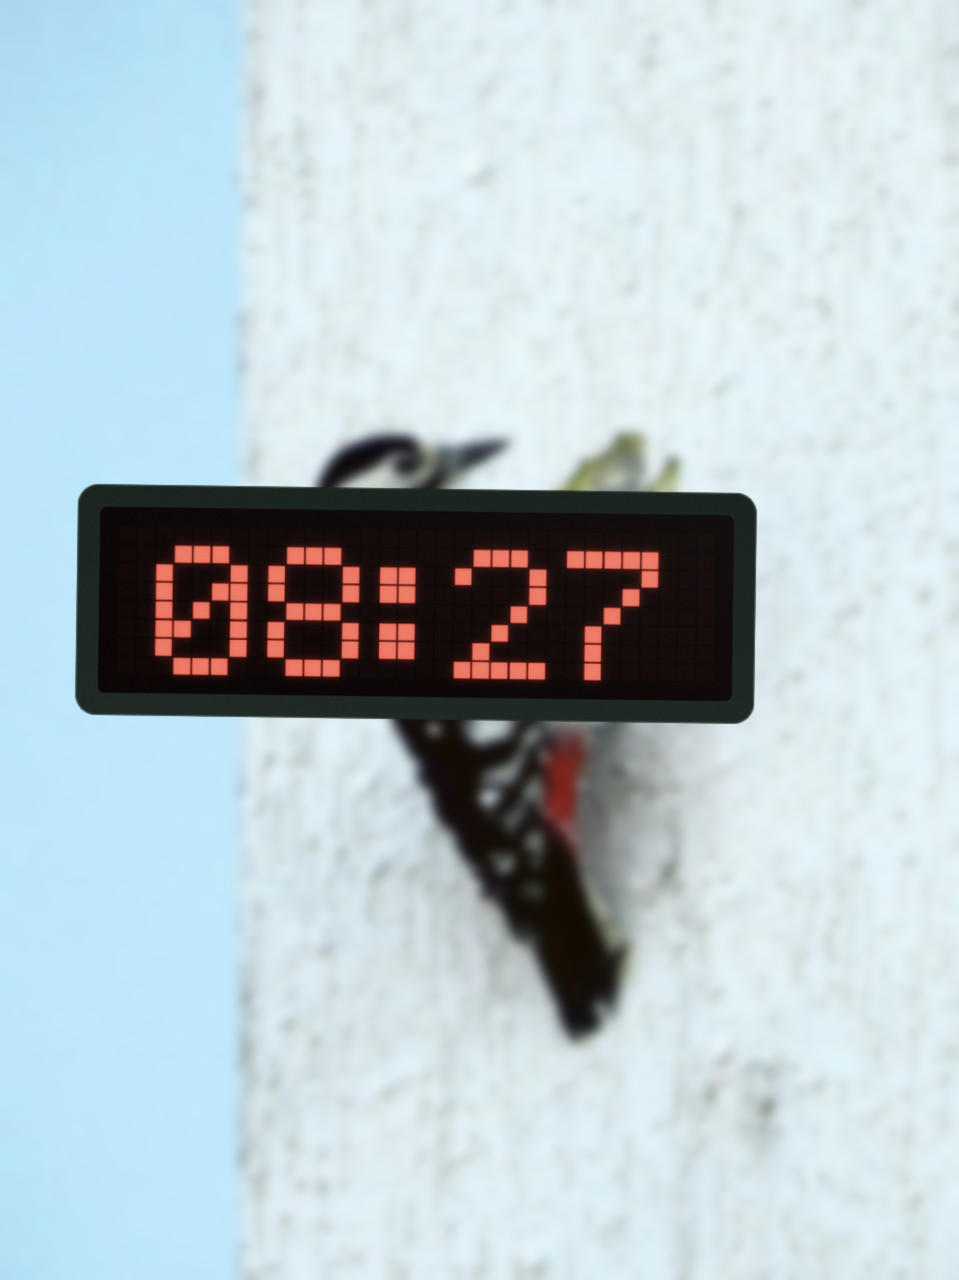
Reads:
{"hour": 8, "minute": 27}
